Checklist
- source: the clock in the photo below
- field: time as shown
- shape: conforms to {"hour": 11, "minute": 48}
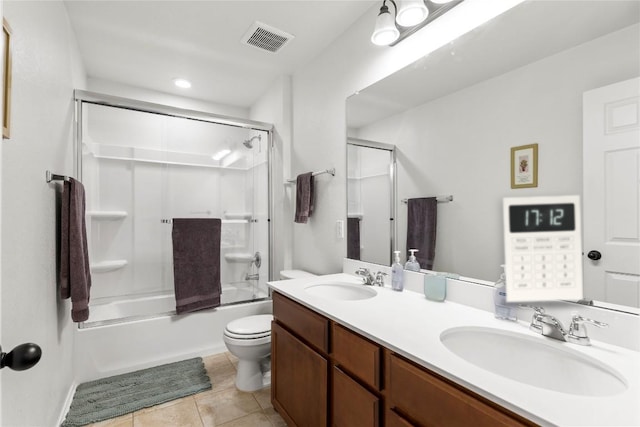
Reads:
{"hour": 17, "minute": 12}
